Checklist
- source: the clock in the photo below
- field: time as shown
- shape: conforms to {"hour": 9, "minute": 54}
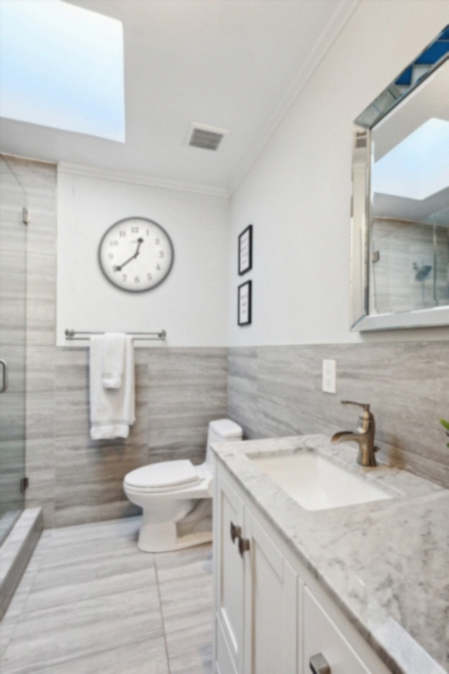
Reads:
{"hour": 12, "minute": 39}
